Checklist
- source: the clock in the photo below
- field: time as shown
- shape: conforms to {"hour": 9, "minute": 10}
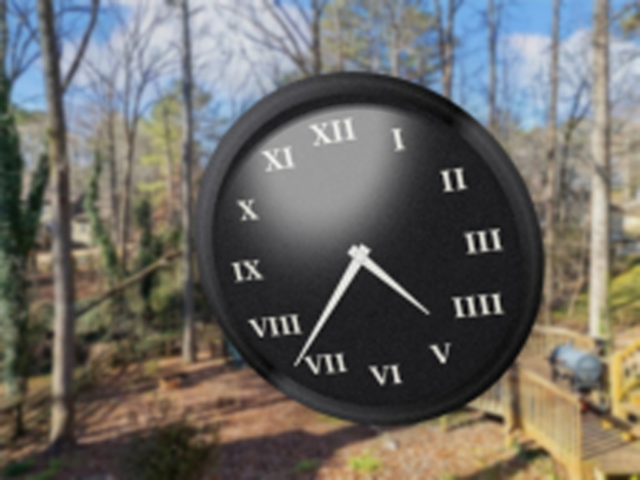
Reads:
{"hour": 4, "minute": 37}
